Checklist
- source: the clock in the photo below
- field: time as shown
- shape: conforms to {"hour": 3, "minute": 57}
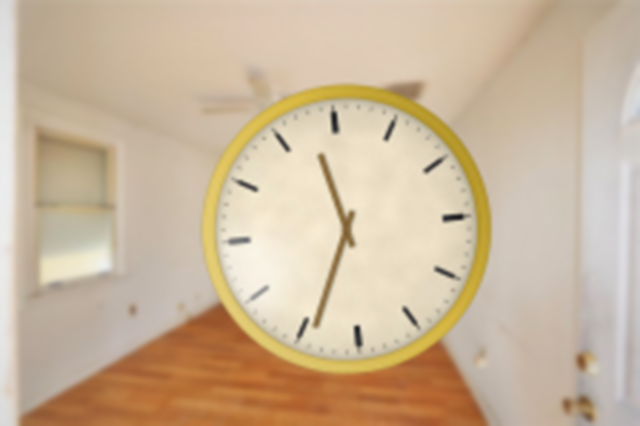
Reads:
{"hour": 11, "minute": 34}
